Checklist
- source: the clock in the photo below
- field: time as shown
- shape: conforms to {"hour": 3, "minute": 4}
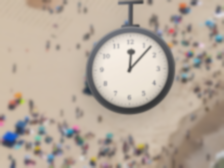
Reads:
{"hour": 12, "minute": 7}
